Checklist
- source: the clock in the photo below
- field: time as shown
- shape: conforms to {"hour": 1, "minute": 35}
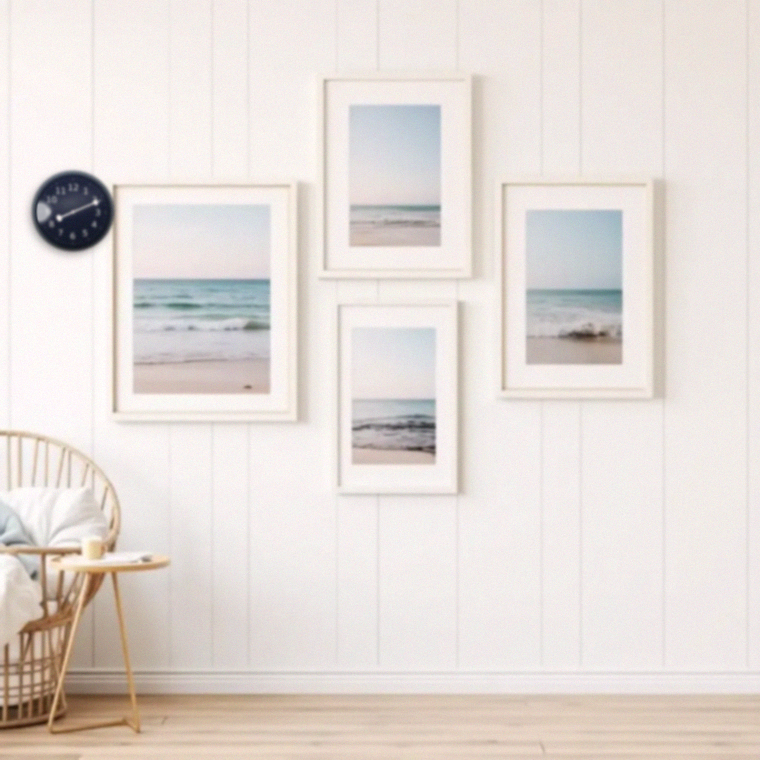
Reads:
{"hour": 8, "minute": 11}
